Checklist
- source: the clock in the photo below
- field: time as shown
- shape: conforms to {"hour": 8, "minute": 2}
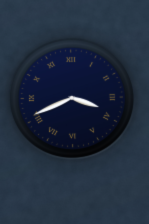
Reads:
{"hour": 3, "minute": 41}
